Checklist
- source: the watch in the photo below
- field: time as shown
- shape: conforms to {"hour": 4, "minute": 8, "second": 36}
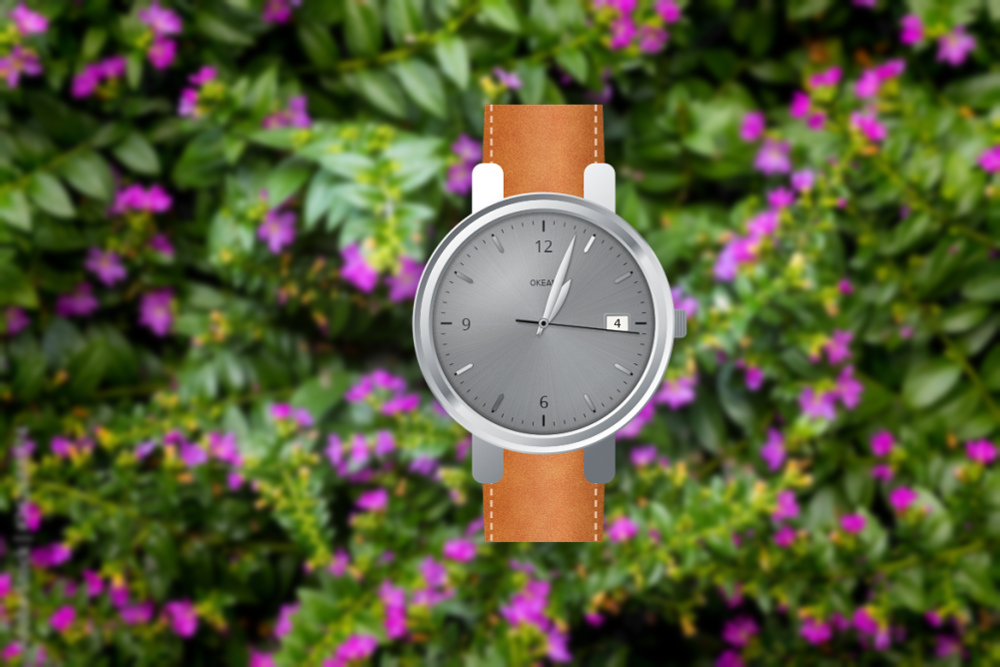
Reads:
{"hour": 1, "minute": 3, "second": 16}
